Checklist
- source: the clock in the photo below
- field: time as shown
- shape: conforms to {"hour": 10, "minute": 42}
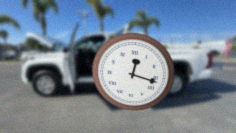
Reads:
{"hour": 12, "minute": 17}
